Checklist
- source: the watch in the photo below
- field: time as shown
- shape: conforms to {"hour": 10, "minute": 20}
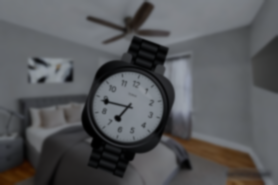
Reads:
{"hour": 6, "minute": 44}
